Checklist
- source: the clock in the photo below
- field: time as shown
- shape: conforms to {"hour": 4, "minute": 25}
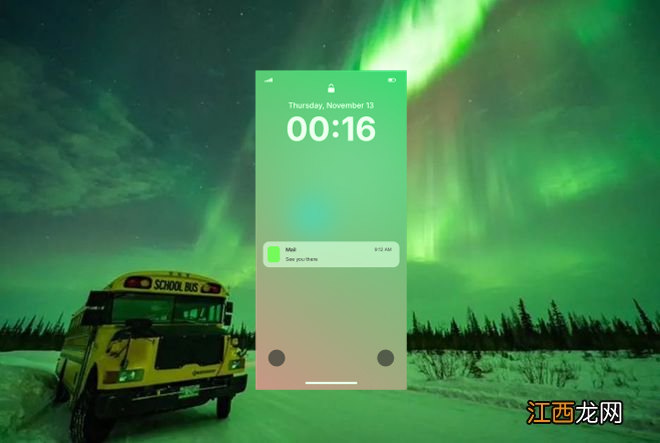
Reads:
{"hour": 0, "minute": 16}
